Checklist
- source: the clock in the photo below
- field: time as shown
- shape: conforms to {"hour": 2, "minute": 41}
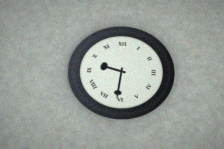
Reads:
{"hour": 9, "minute": 31}
